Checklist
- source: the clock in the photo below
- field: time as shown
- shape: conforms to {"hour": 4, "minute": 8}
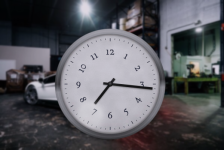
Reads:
{"hour": 7, "minute": 16}
